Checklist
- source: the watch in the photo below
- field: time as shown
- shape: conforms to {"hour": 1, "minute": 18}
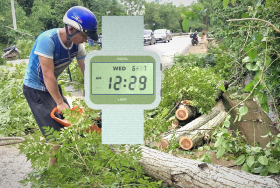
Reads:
{"hour": 12, "minute": 29}
